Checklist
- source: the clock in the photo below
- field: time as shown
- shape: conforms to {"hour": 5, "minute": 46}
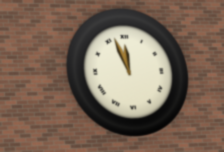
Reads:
{"hour": 11, "minute": 57}
